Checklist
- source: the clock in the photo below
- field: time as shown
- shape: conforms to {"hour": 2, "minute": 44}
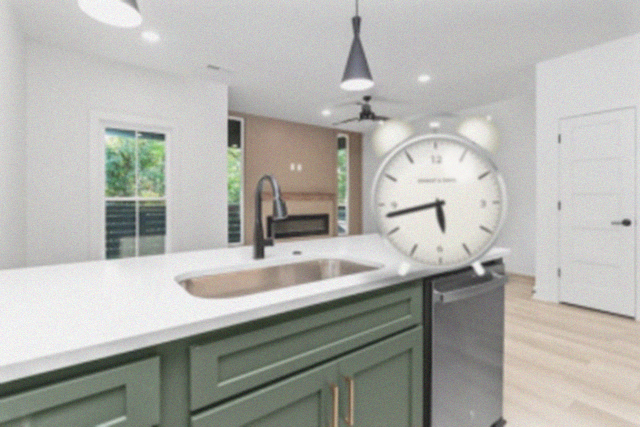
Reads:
{"hour": 5, "minute": 43}
